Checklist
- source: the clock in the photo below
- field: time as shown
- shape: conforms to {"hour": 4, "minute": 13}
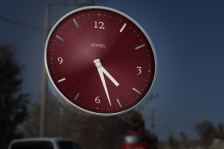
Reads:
{"hour": 4, "minute": 27}
